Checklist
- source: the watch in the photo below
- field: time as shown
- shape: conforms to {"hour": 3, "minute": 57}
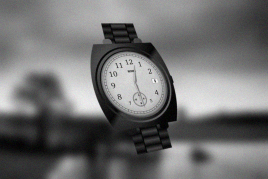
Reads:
{"hour": 12, "minute": 29}
